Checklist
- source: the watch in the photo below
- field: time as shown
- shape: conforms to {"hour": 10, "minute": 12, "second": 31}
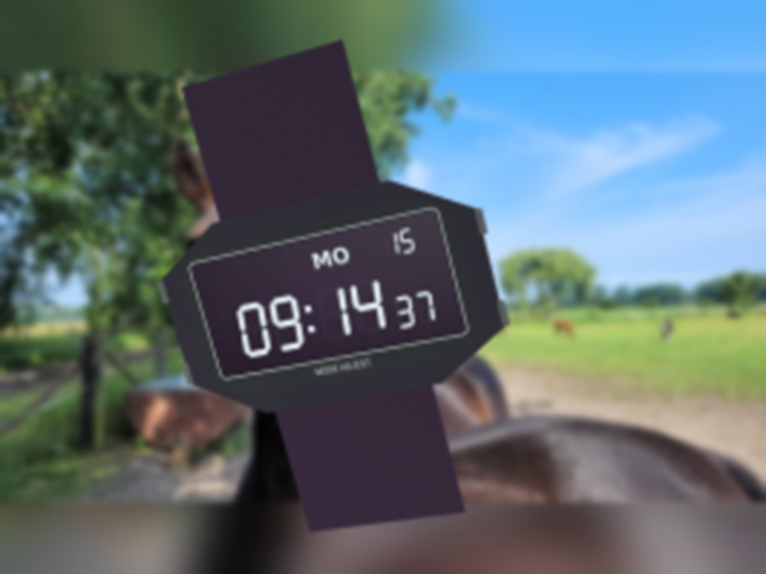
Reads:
{"hour": 9, "minute": 14, "second": 37}
